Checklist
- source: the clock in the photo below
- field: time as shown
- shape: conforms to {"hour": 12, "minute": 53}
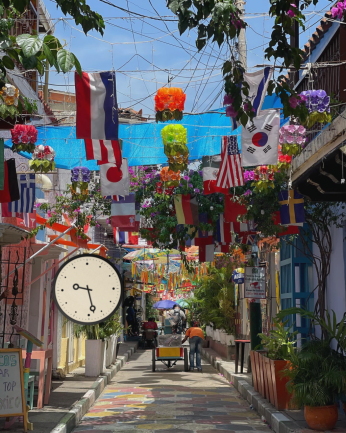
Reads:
{"hour": 9, "minute": 28}
